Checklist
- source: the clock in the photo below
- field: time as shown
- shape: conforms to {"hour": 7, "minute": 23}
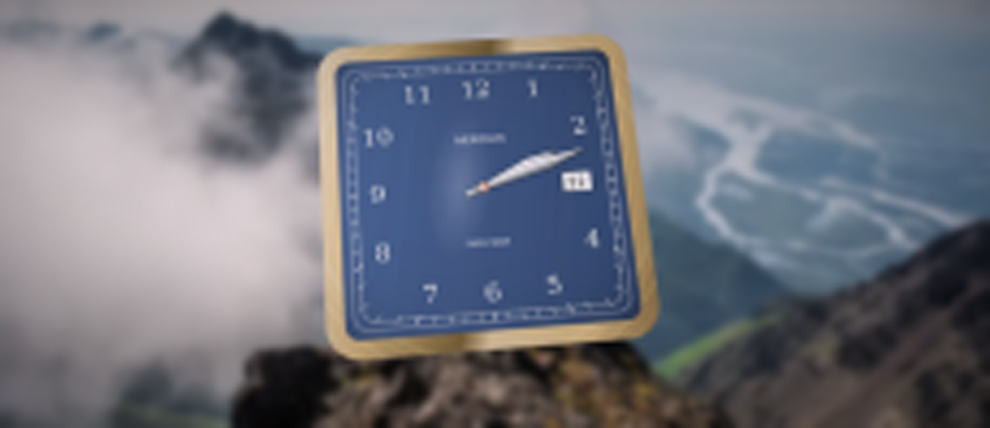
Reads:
{"hour": 2, "minute": 12}
